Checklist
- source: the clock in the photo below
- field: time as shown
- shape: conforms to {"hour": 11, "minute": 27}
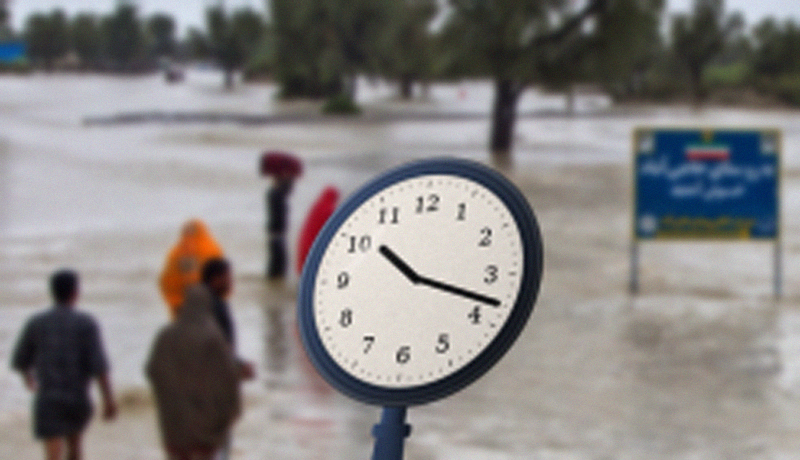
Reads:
{"hour": 10, "minute": 18}
